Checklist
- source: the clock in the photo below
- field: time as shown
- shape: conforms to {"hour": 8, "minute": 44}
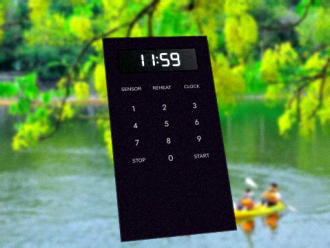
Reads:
{"hour": 11, "minute": 59}
